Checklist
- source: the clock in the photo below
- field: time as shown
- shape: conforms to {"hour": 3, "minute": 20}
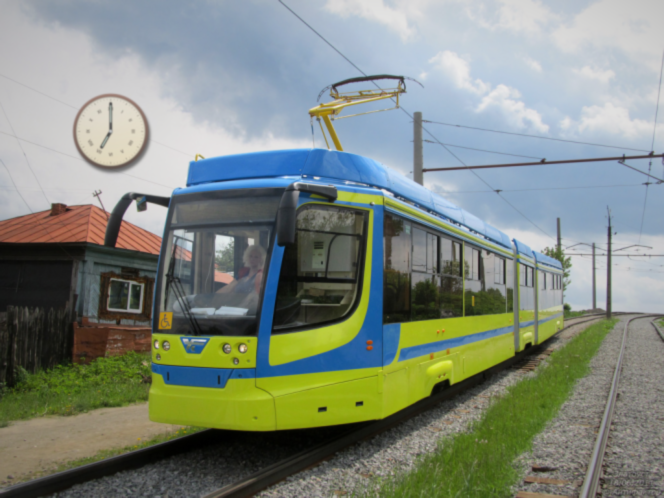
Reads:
{"hour": 7, "minute": 0}
